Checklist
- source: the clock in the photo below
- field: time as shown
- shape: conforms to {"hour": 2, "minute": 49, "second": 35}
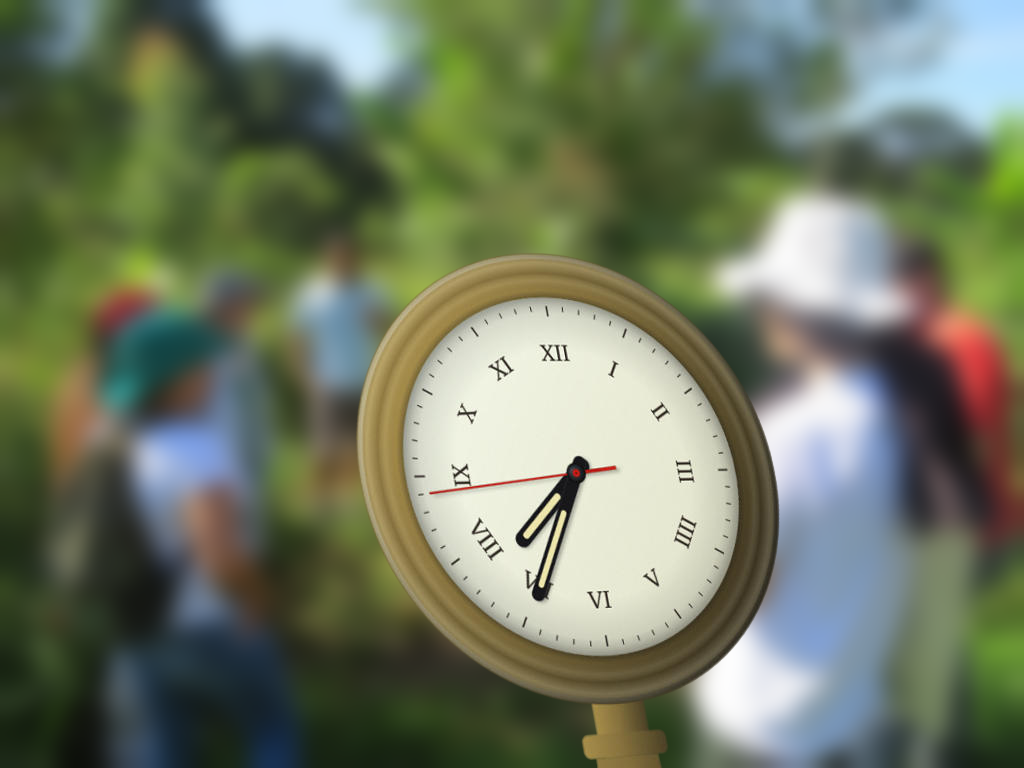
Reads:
{"hour": 7, "minute": 34, "second": 44}
